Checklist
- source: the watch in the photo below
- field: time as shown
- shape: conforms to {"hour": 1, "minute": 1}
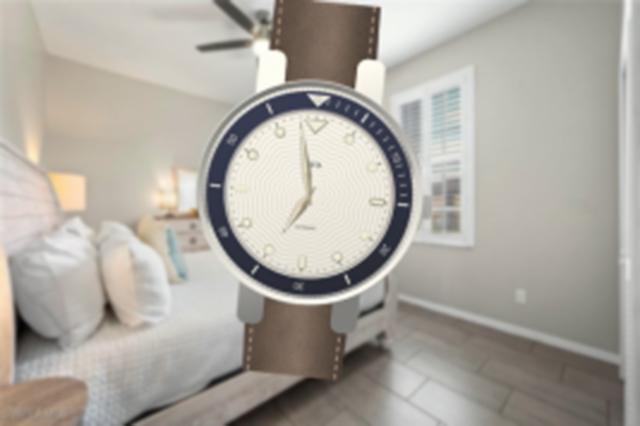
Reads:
{"hour": 6, "minute": 58}
